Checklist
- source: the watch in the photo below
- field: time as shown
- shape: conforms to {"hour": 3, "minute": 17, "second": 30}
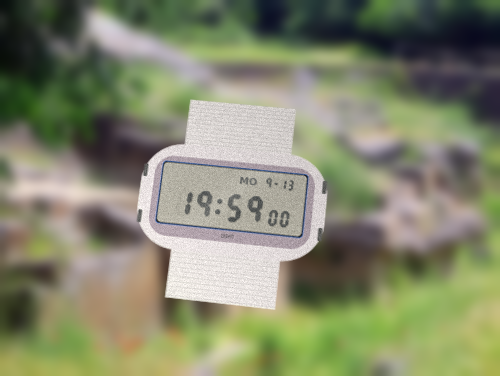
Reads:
{"hour": 19, "minute": 59, "second": 0}
